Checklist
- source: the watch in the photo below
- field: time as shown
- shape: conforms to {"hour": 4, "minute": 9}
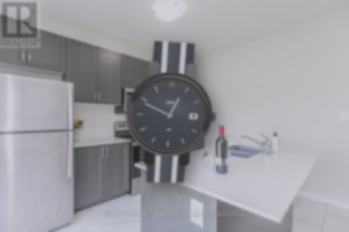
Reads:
{"hour": 12, "minute": 49}
